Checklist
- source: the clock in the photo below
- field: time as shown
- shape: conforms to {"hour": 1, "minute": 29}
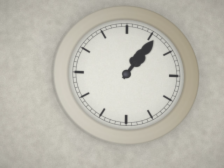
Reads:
{"hour": 1, "minute": 6}
